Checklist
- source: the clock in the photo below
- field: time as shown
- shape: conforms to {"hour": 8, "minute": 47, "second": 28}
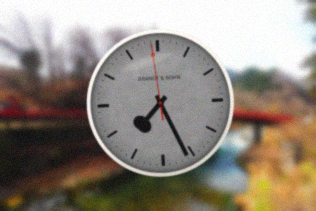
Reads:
{"hour": 7, "minute": 25, "second": 59}
